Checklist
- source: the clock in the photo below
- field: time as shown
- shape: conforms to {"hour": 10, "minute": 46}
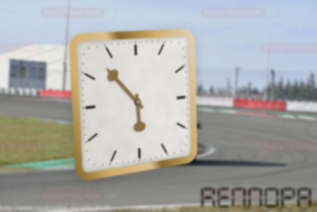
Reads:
{"hour": 5, "minute": 53}
